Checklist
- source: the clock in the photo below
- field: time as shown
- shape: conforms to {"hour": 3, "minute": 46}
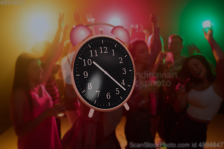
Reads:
{"hour": 10, "minute": 22}
